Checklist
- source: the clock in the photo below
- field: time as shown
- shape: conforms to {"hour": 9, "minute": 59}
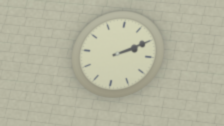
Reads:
{"hour": 2, "minute": 10}
